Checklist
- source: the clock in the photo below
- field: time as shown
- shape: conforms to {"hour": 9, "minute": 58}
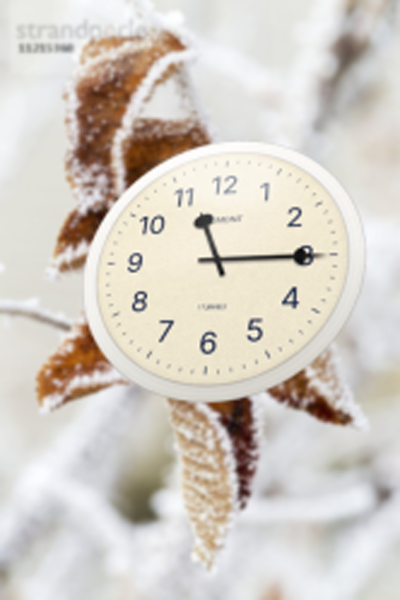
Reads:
{"hour": 11, "minute": 15}
